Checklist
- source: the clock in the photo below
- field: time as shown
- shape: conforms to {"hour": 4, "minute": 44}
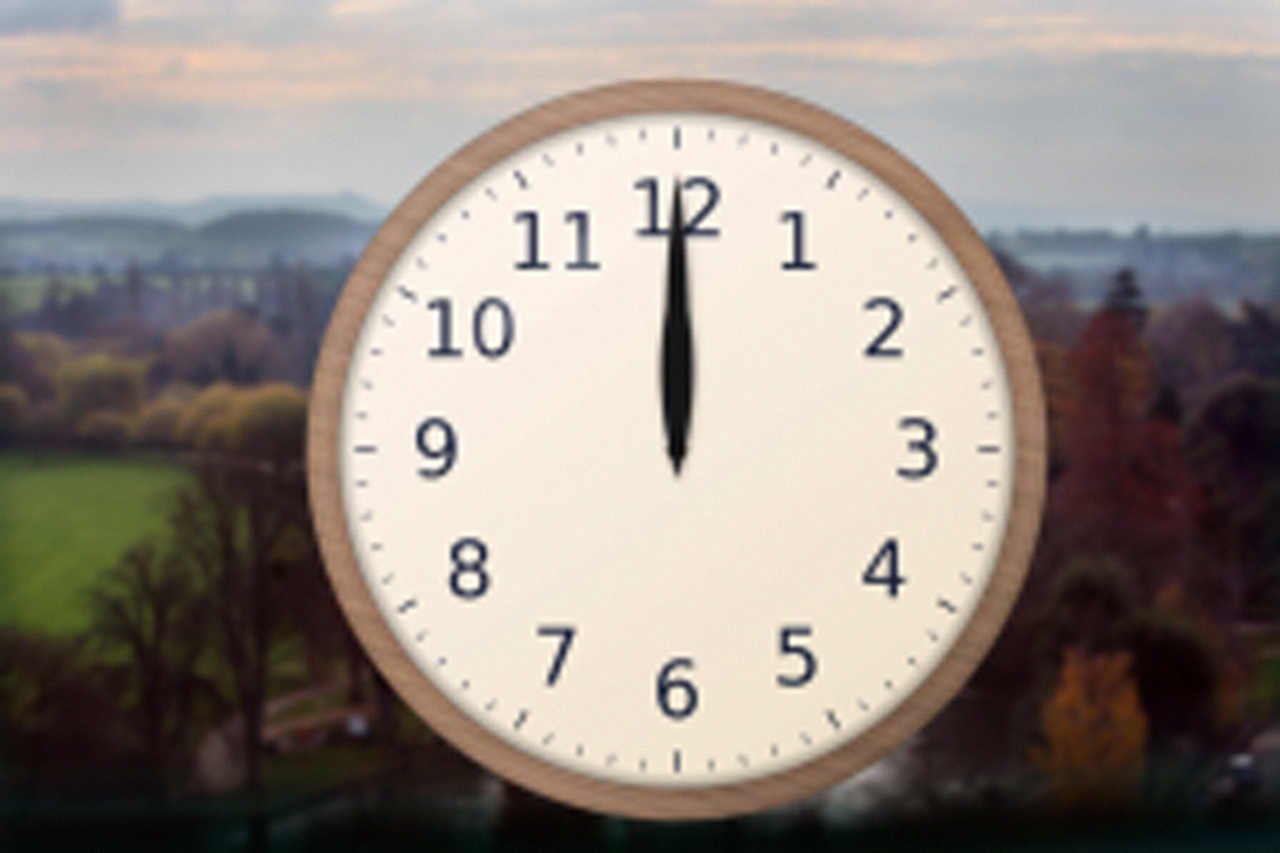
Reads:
{"hour": 12, "minute": 0}
